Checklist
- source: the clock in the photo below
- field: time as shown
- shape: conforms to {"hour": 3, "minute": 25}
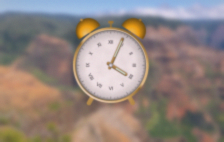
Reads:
{"hour": 4, "minute": 4}
